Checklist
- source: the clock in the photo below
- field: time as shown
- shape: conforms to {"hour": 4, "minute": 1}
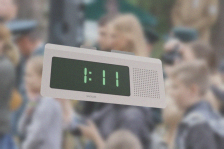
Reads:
{"hour": 1, "minute": 11}
